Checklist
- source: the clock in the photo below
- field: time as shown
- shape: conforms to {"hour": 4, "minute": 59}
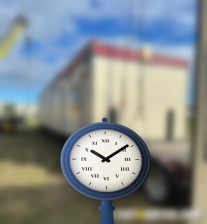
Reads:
{"hour": 10, "minute": 9}
